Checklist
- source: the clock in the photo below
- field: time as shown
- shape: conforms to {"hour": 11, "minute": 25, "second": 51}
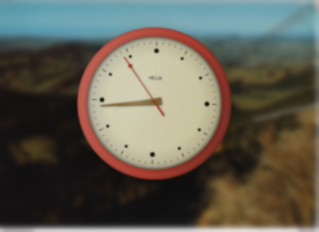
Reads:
{"hour": 8, "minute": 43, "second": 54}
